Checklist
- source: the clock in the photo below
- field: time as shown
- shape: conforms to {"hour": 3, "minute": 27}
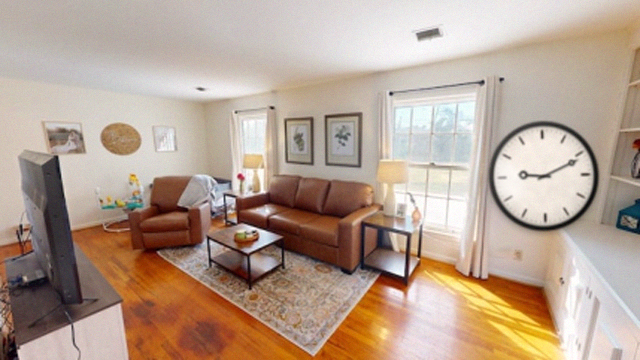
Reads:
{"hour": 9, "minute": 11}
